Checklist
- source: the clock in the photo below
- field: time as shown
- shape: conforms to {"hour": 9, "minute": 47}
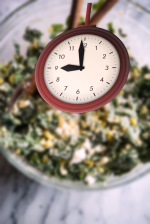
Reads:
{"hour": 8, "minute": 59}
